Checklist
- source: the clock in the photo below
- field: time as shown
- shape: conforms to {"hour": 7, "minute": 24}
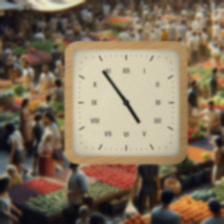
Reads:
{"hour": 4, "minute": 54}
